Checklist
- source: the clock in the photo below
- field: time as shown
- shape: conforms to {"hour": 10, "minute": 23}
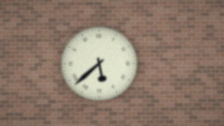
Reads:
{"hour": 5, "minute": 38}
